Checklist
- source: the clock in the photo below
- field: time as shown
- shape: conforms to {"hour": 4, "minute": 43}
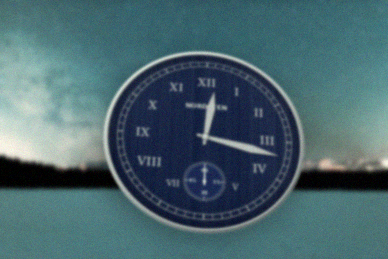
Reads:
{"hour": 12, "minute": 17}
